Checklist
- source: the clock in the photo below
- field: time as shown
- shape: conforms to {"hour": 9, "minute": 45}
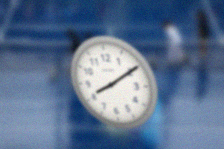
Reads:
{"hour": 8, "minute": 10}
